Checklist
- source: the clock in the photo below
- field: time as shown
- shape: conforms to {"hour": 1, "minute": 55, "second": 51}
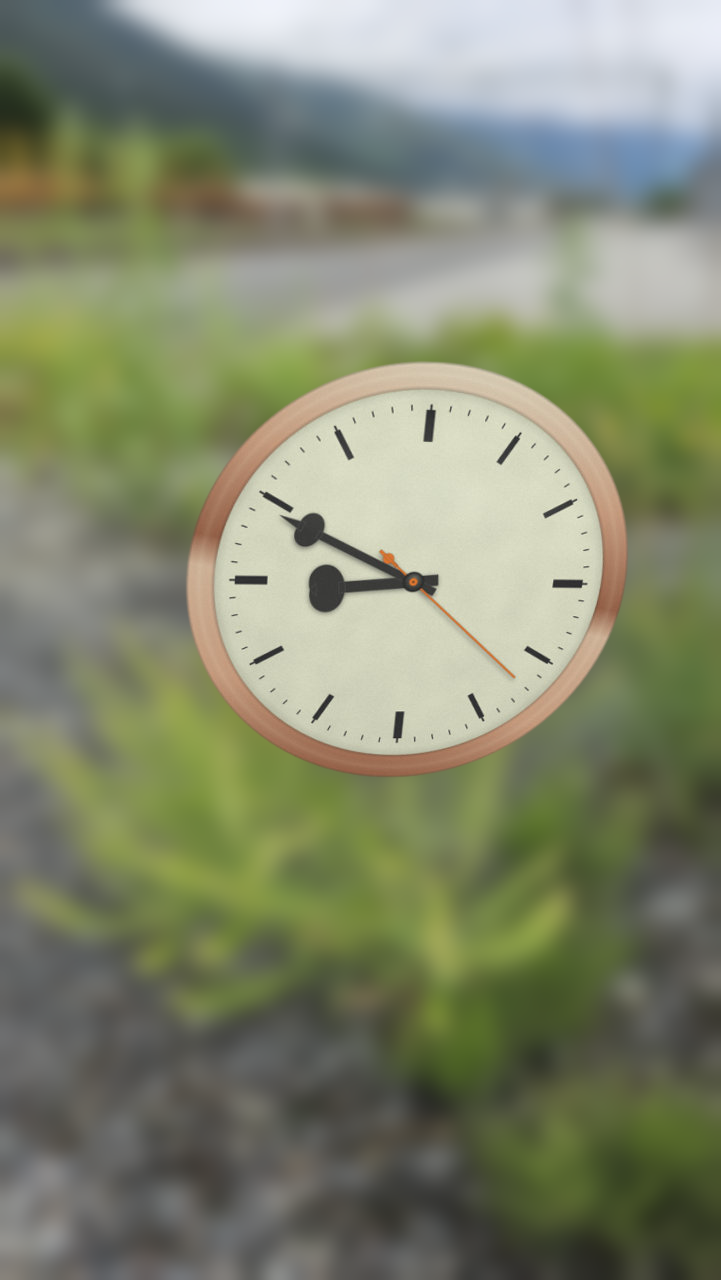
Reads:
{"hour": 8, "minute": 49, "second": 22}
